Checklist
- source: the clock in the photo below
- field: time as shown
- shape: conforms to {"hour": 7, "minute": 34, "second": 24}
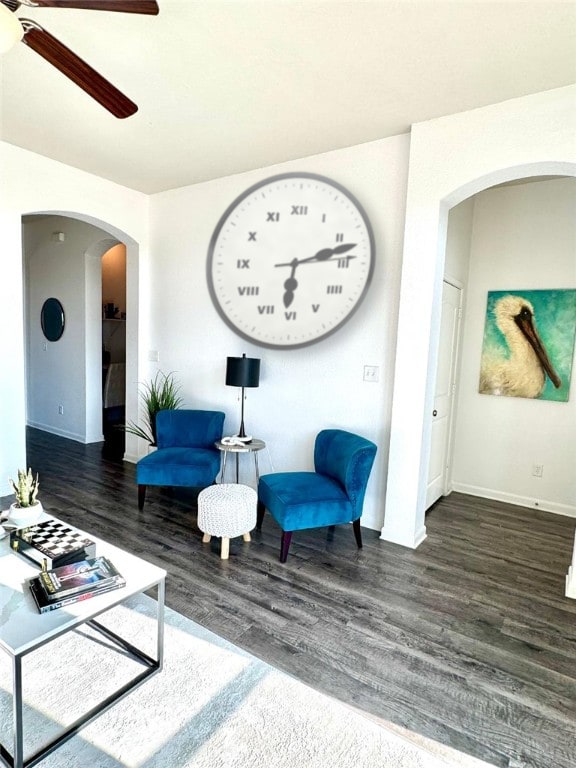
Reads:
{"hour": 6, "minute": 12, "second": 14}
